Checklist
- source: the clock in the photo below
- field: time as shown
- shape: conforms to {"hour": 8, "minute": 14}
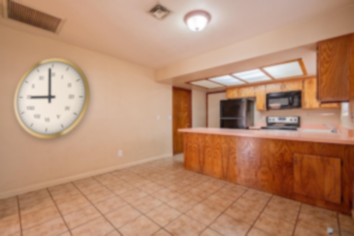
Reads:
{"hour": 8, "minute": 59}
